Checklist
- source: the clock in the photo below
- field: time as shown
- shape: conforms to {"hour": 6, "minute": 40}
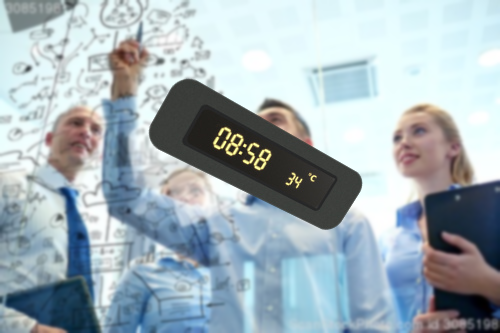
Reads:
{"hour": 8, "minute": 58}
